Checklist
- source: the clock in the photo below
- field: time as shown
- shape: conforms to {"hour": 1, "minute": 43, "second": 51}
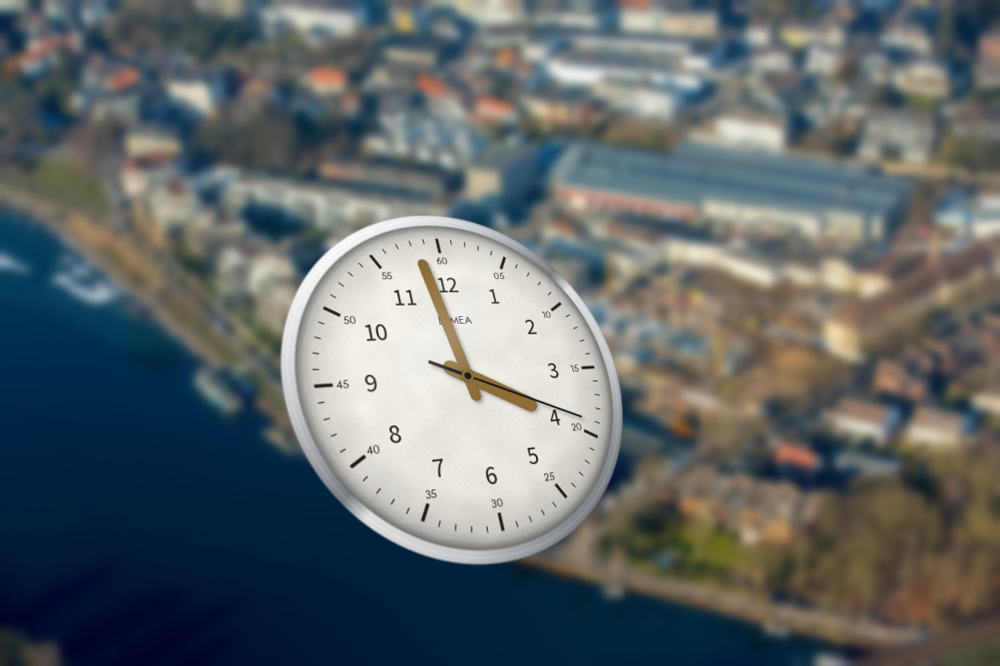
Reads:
{"hour": 3, "minute": 58, "second": 19}
